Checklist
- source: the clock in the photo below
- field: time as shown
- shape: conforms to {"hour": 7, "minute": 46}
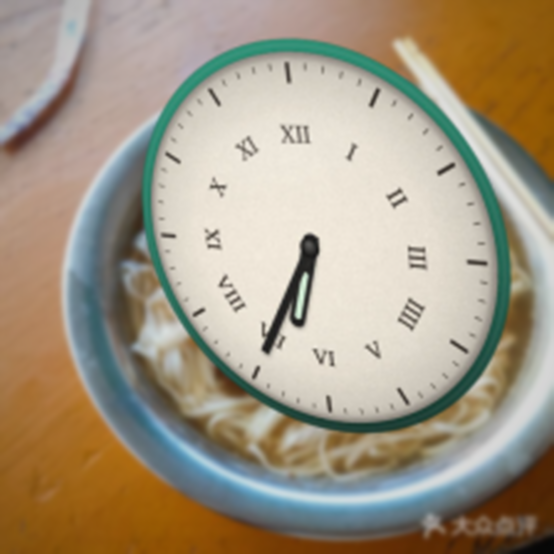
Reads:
{"hour": 6, "minute": 35}
